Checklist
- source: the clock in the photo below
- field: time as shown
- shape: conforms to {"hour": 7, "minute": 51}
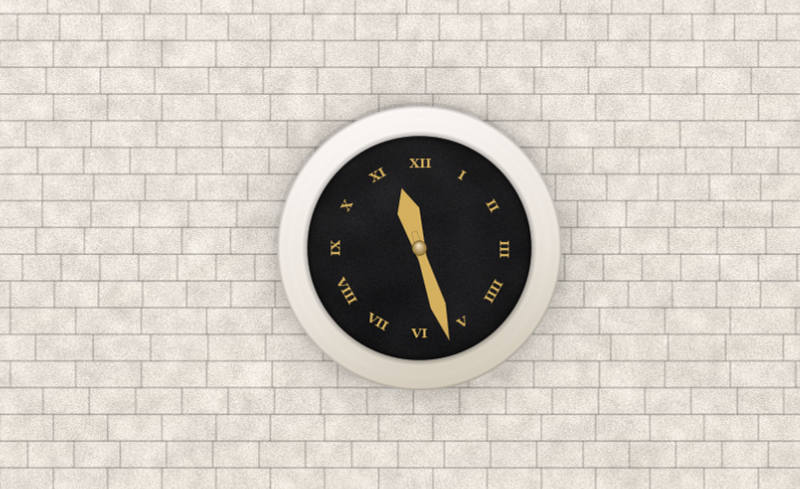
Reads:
{"hour": 11, "minute": 27}
